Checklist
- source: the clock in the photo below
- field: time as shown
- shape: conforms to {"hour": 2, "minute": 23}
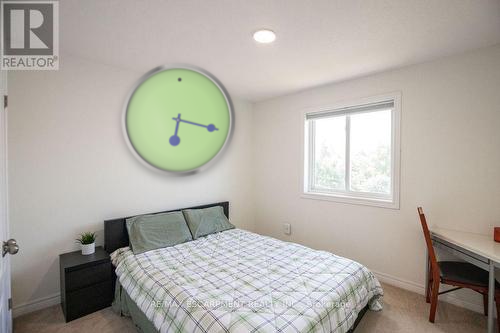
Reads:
{"hour": 6, "minute": 17}
